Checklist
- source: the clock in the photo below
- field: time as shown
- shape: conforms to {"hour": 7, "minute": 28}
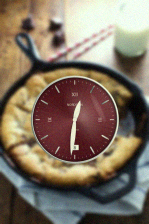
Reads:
{"hour": 12, "minute": 31}
